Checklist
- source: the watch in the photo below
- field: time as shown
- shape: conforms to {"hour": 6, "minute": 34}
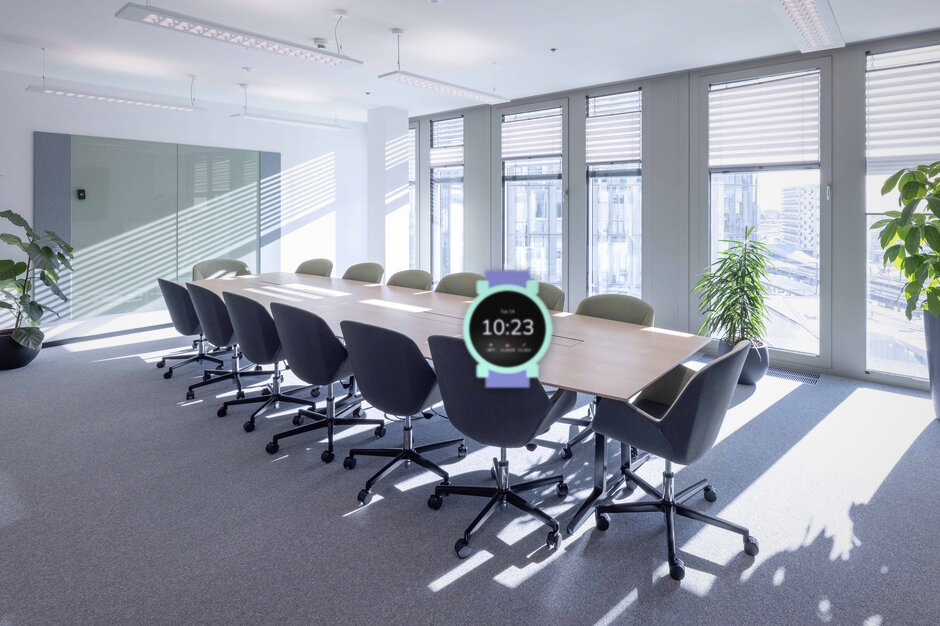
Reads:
{"hour": 10, "minute": 23}
